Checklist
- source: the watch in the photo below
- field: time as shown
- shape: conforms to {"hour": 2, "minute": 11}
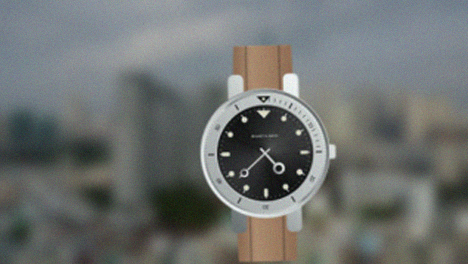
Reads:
{"hour": 4, "minute": 38}
